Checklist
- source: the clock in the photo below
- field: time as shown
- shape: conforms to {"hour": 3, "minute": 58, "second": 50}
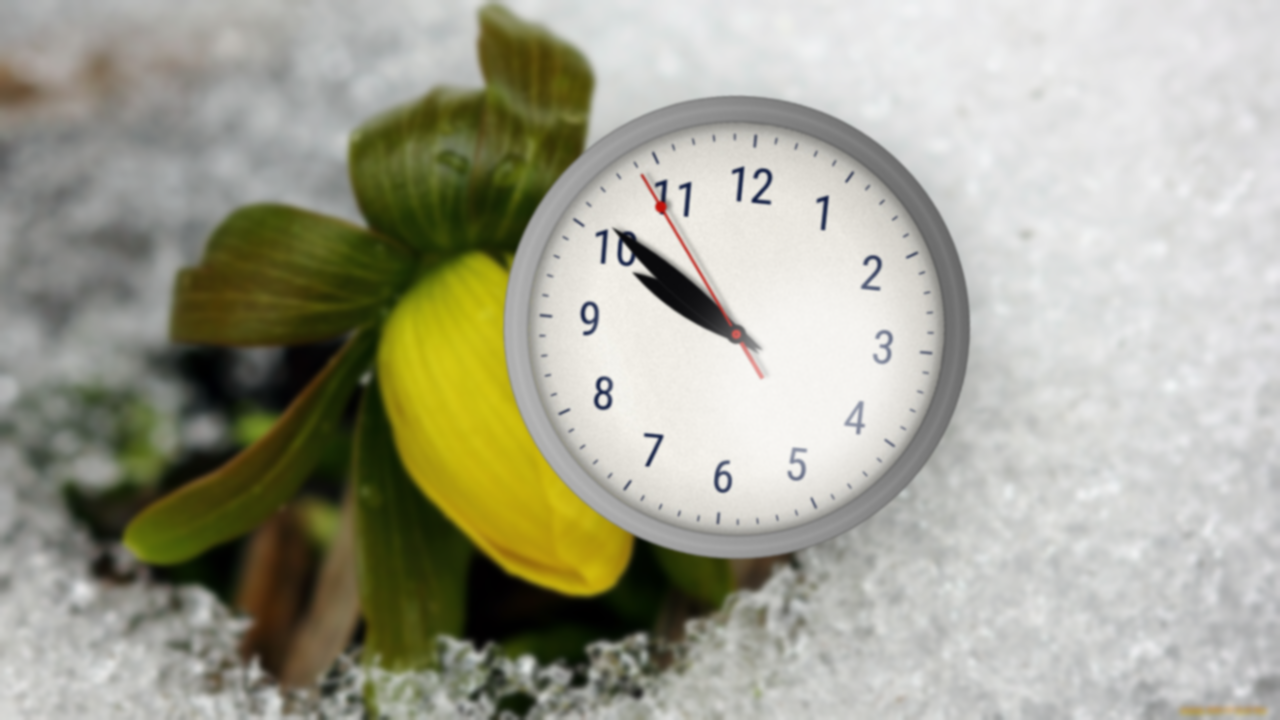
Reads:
{"hour": 9, "minute": 50, "second": 54}
